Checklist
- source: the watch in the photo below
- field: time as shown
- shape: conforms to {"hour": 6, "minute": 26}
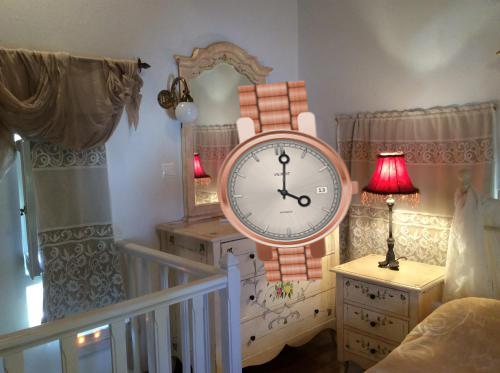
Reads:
{"hour": 4, "minute": 1}
